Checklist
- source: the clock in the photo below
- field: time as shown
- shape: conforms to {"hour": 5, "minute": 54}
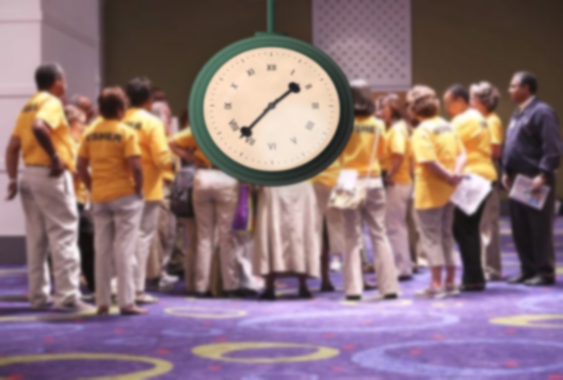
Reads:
{"hour": 1, "minute": 37}
